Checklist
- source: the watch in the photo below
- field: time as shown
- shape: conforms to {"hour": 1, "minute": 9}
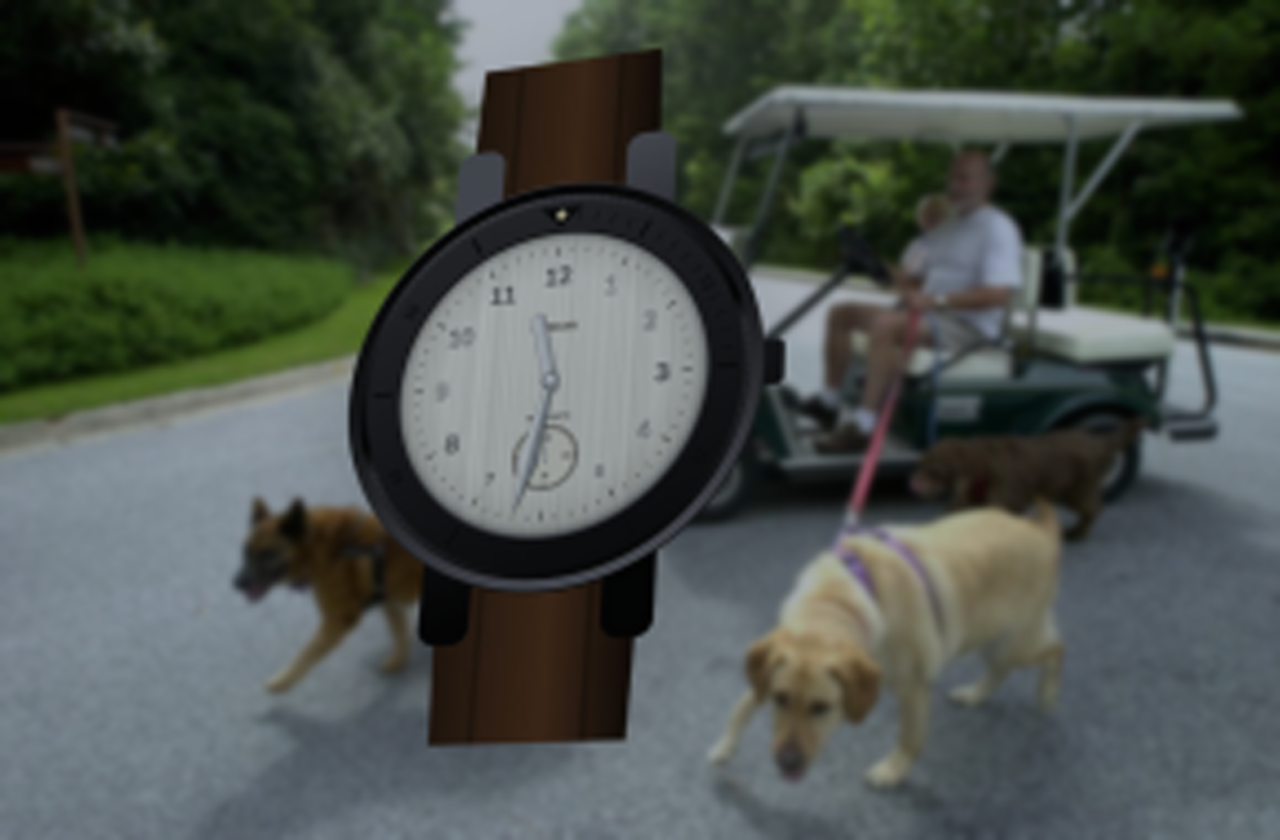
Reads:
{"hour": 11, "minute": 32}
